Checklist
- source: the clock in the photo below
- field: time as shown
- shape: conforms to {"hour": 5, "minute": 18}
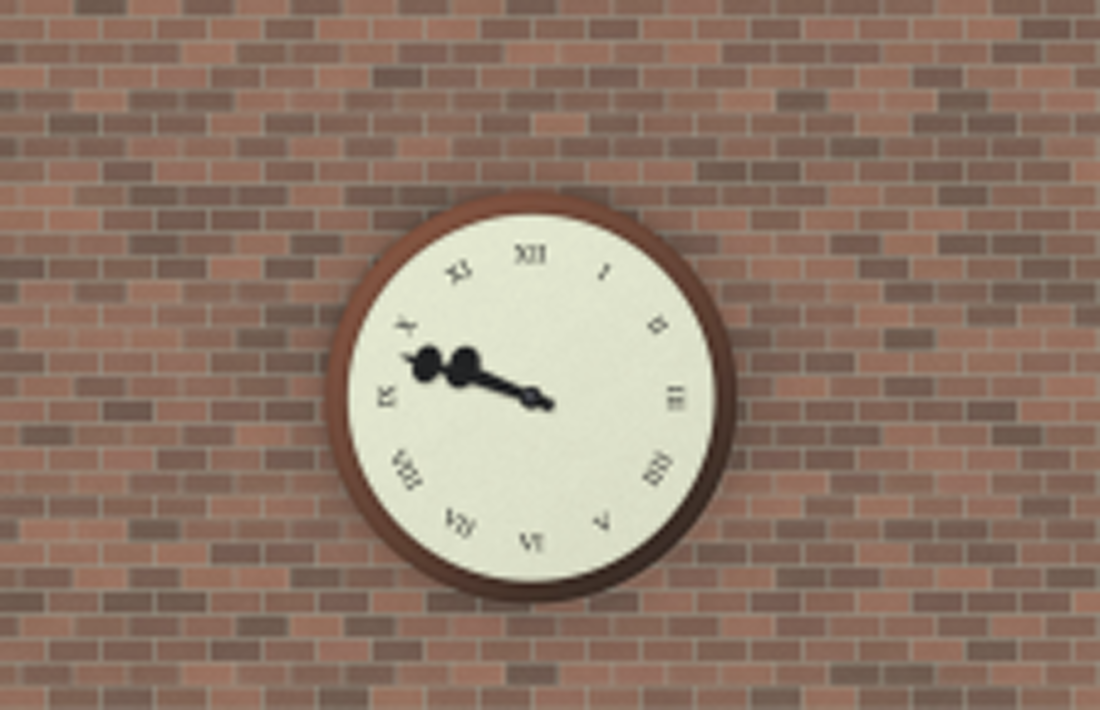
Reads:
{"hour": 9, "minute": 48}
